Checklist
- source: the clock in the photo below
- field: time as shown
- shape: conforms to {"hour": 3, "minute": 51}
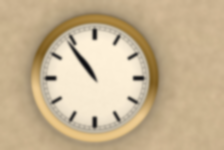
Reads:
{"hour": 10, "minute": 54}
